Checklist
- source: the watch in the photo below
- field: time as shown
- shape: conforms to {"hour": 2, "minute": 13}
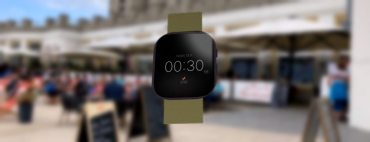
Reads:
{"hour": 0, "minute": 30}
